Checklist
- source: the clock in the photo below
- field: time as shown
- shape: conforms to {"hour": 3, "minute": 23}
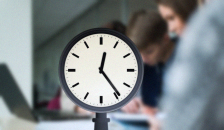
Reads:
{"hour": 12, "minute": 24}
